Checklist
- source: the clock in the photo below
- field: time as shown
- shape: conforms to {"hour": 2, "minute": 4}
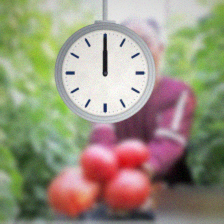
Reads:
{"hour": 12, "minute": 0}
